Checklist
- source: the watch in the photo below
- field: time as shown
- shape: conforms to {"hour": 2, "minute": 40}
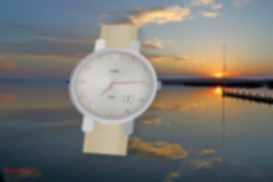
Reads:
{"hour": 7, "minute": 14}
